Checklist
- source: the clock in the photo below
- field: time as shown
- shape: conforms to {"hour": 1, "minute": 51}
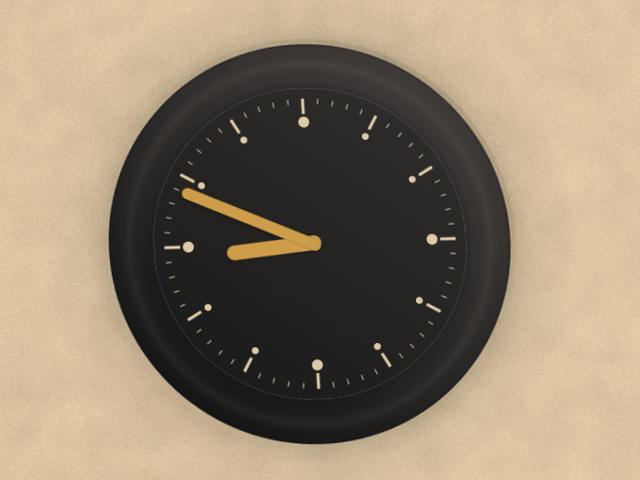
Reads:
{"hour": 8, "minute": 49}
